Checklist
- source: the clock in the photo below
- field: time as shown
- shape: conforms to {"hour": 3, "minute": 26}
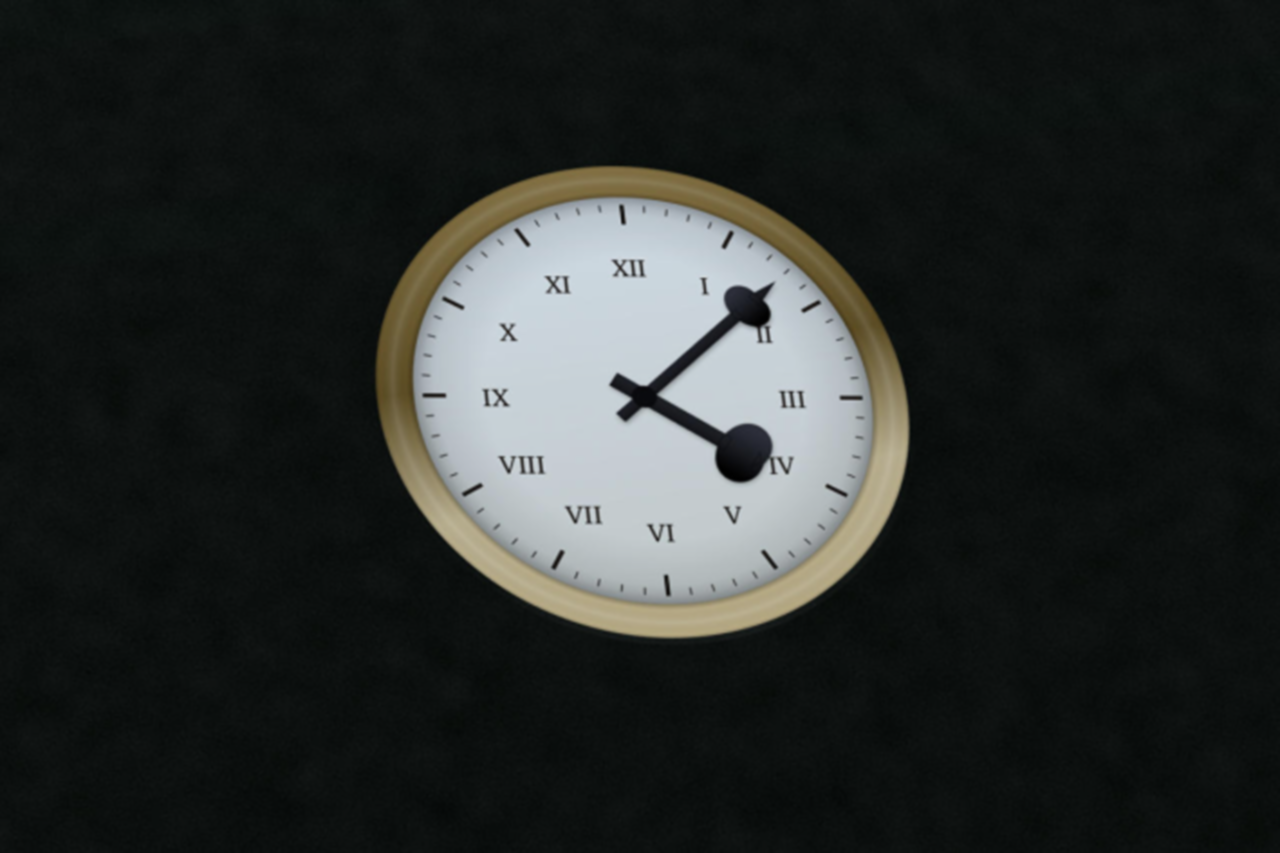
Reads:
{"hour": 4, "minute": 8}
